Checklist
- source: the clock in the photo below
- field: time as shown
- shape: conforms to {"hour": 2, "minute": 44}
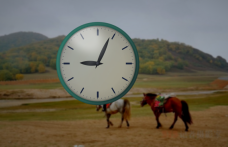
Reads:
{"hour": 9, "minute": 4}
